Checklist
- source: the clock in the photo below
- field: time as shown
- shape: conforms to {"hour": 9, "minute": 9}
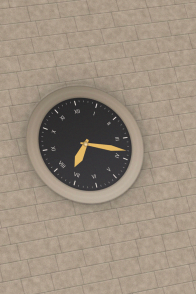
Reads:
{"hour": 7, "minute": 18}
